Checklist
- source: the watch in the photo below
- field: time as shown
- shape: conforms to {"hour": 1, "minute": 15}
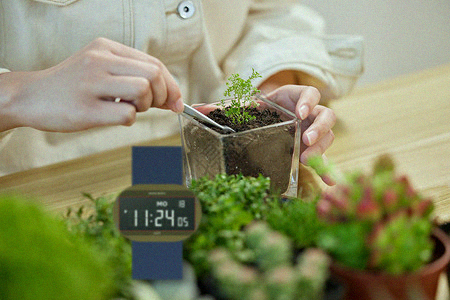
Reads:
{"hour": 11, "minute": 24}
